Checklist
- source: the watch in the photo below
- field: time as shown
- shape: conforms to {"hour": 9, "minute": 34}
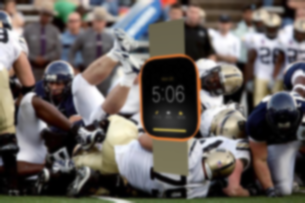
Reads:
{"hour": 5, "minute": 6}
